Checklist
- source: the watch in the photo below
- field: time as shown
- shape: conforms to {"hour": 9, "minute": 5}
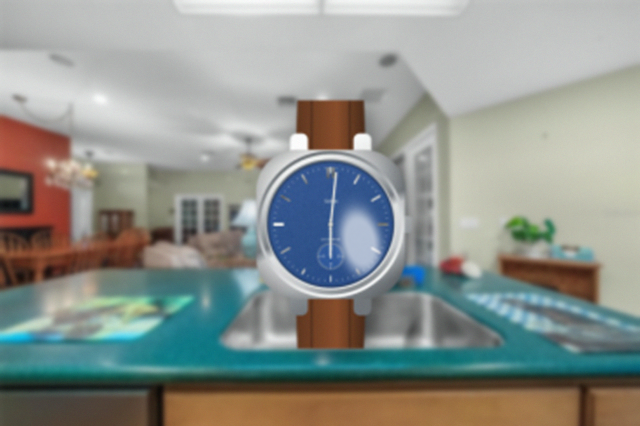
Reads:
{"hour": 6, "minute": 1}
